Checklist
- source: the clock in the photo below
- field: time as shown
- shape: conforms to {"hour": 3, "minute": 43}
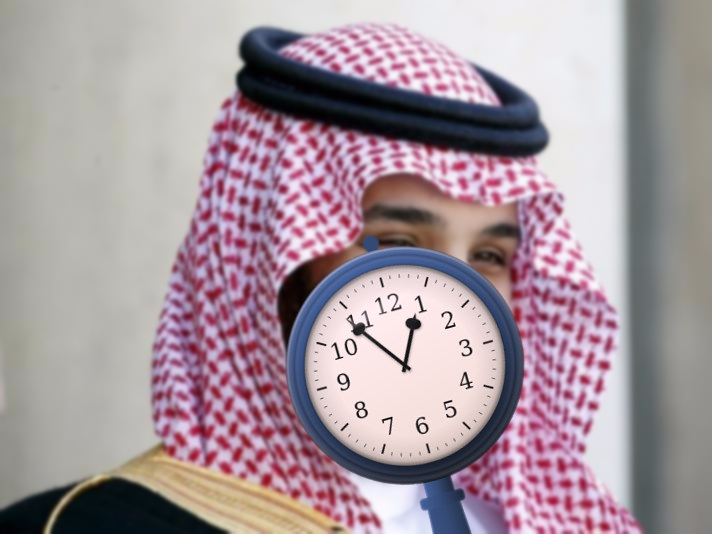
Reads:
{"hour": 12, "minute": 54}
